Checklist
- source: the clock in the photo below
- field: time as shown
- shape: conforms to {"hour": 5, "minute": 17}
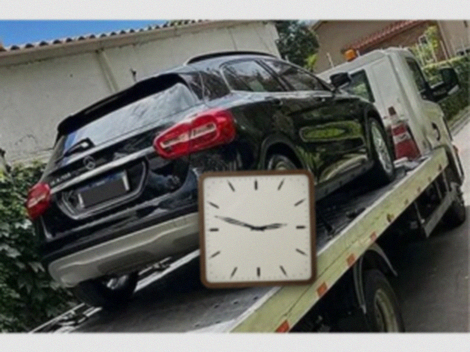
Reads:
{"hour": 2, "minute": 48}
